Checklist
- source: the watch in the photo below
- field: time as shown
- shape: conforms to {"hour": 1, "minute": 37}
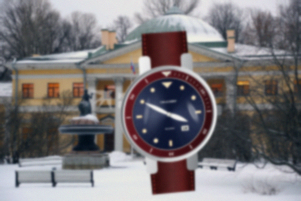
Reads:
{"hour": 3, "minute": 50}
